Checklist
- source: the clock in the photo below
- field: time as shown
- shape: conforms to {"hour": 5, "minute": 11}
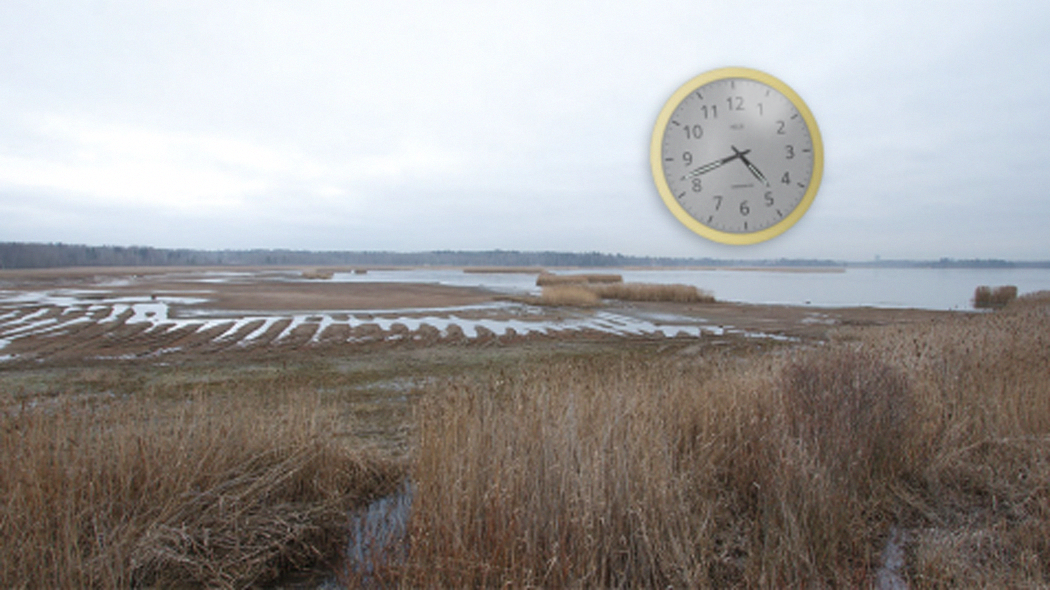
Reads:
{"hour": 4, "minute": 42}
